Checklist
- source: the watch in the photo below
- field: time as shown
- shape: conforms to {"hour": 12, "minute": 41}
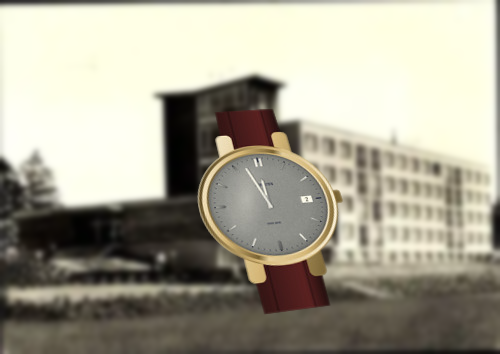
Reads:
{"hour": 11, "minute": 57}
